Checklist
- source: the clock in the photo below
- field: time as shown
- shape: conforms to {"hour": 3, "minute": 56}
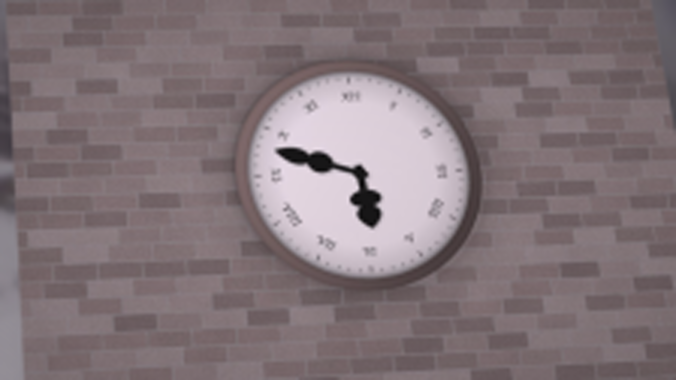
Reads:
{"hour": 5, "minute": 48}
